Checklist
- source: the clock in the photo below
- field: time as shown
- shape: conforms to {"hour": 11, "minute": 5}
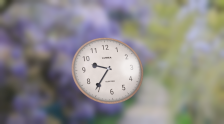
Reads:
{"hour": 9, "minute": 36}
